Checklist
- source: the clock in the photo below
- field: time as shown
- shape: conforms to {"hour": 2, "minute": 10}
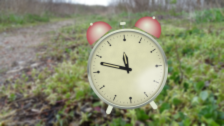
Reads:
{"hour": 11, "minute": 48}
